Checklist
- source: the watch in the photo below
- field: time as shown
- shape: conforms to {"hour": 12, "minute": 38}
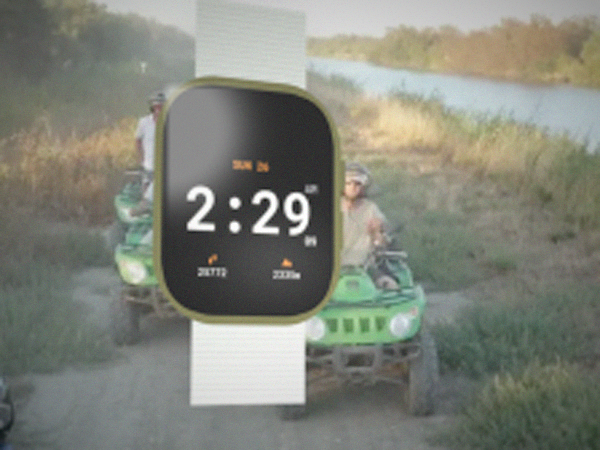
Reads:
{"hour": 2, "minute": 29}
